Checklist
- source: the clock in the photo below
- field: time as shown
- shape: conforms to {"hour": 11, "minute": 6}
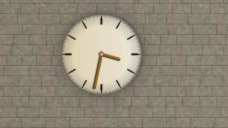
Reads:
{"hour": 3, "minute": 32}
